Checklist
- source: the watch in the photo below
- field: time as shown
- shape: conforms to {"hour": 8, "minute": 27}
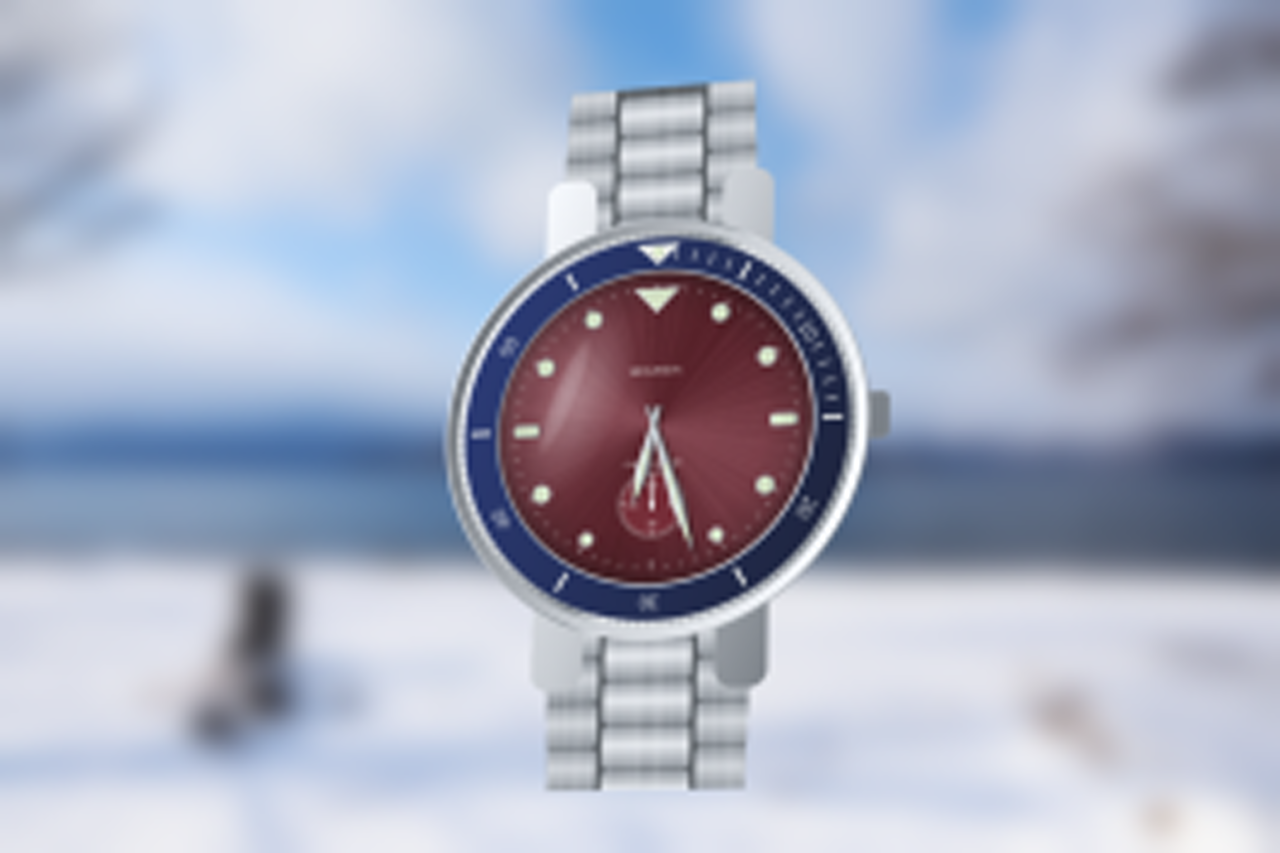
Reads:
{"hour": 6, "minute": 27}
